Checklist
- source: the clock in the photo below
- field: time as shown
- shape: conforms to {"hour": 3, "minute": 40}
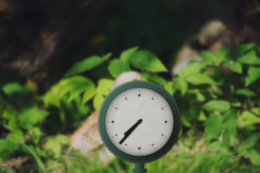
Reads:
{"hour": 7, "minute": 37}
